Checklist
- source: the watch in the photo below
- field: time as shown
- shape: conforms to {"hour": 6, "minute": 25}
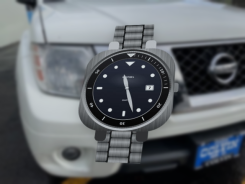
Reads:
{"hour": 11, "minute": 27}
